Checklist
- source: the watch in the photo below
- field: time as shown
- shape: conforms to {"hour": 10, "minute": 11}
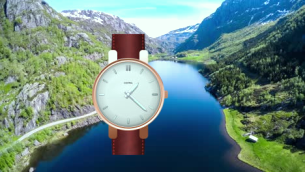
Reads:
{"hour": 1, "minute": 22}
